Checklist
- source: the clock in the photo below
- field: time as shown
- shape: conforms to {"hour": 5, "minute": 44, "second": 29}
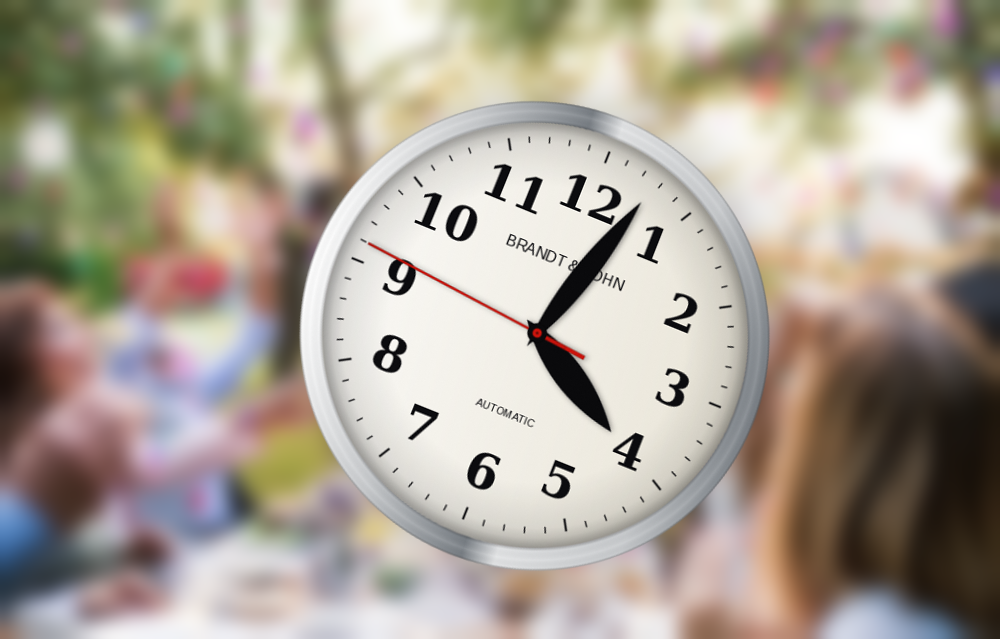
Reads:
{"hour": 4, "minute": 2, "second": 46}
